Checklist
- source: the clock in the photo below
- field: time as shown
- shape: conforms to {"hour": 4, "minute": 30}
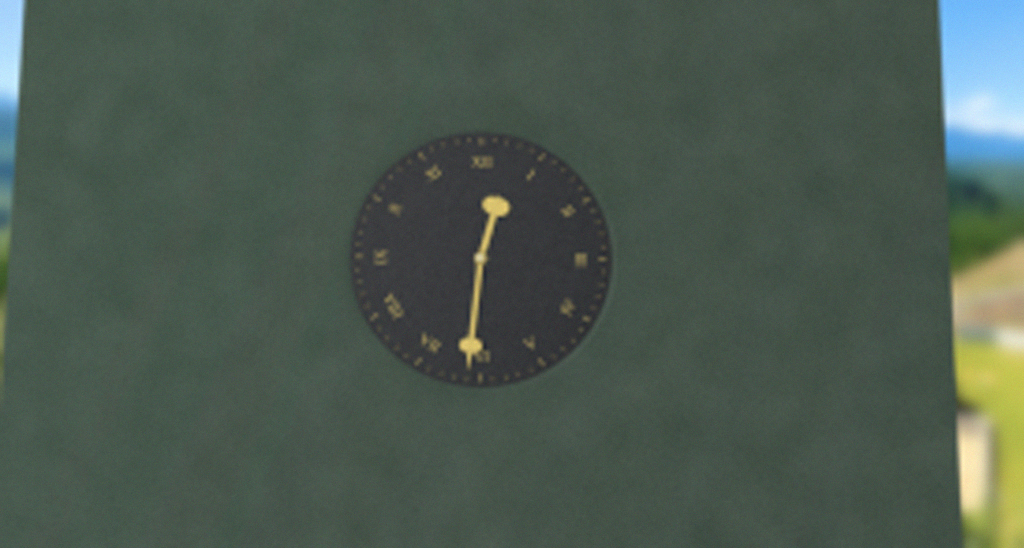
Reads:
{"hour": 12, "minute": 31}
